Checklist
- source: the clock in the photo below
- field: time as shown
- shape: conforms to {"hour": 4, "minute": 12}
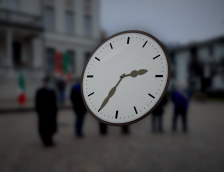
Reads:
{"hour": 2, "minute": 35}
